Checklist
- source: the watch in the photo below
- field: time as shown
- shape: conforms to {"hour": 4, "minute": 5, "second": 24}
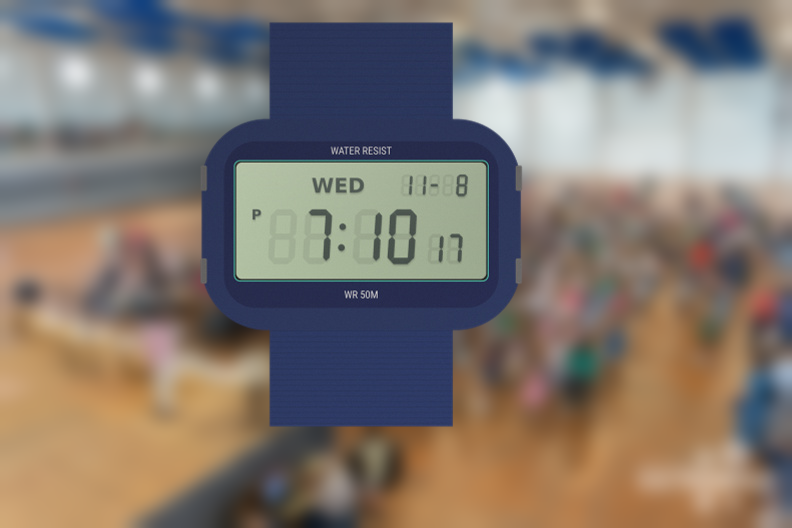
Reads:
{"hour": 7, "minute": 10, "second": 17}
